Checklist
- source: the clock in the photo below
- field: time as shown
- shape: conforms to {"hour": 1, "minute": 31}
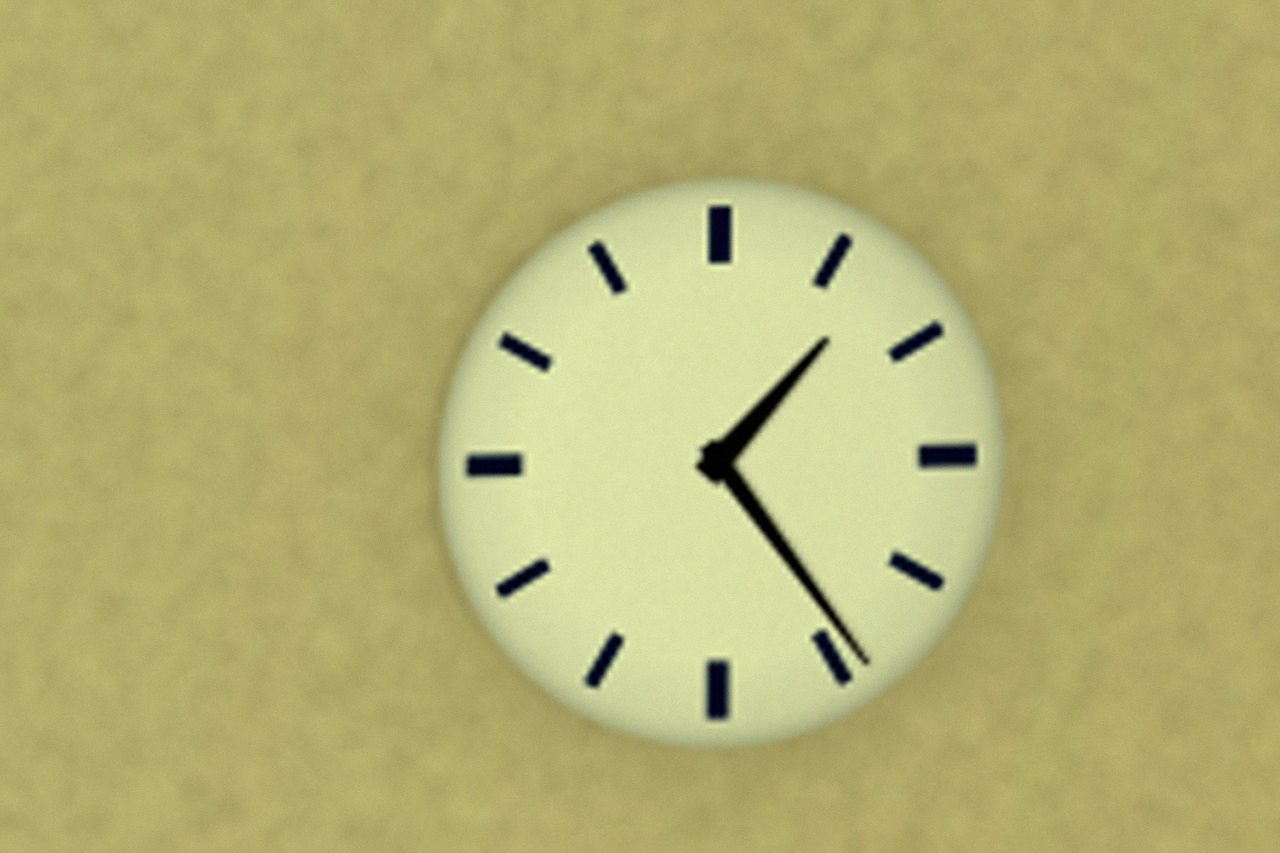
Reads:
{"hour": 1, "minute": 24}
